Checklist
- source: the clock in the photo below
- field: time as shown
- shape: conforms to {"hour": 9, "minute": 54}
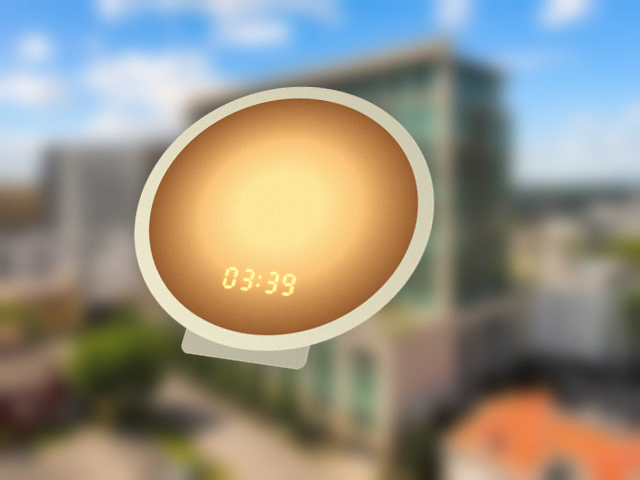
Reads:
{"hour": 3, "minute": 39}
